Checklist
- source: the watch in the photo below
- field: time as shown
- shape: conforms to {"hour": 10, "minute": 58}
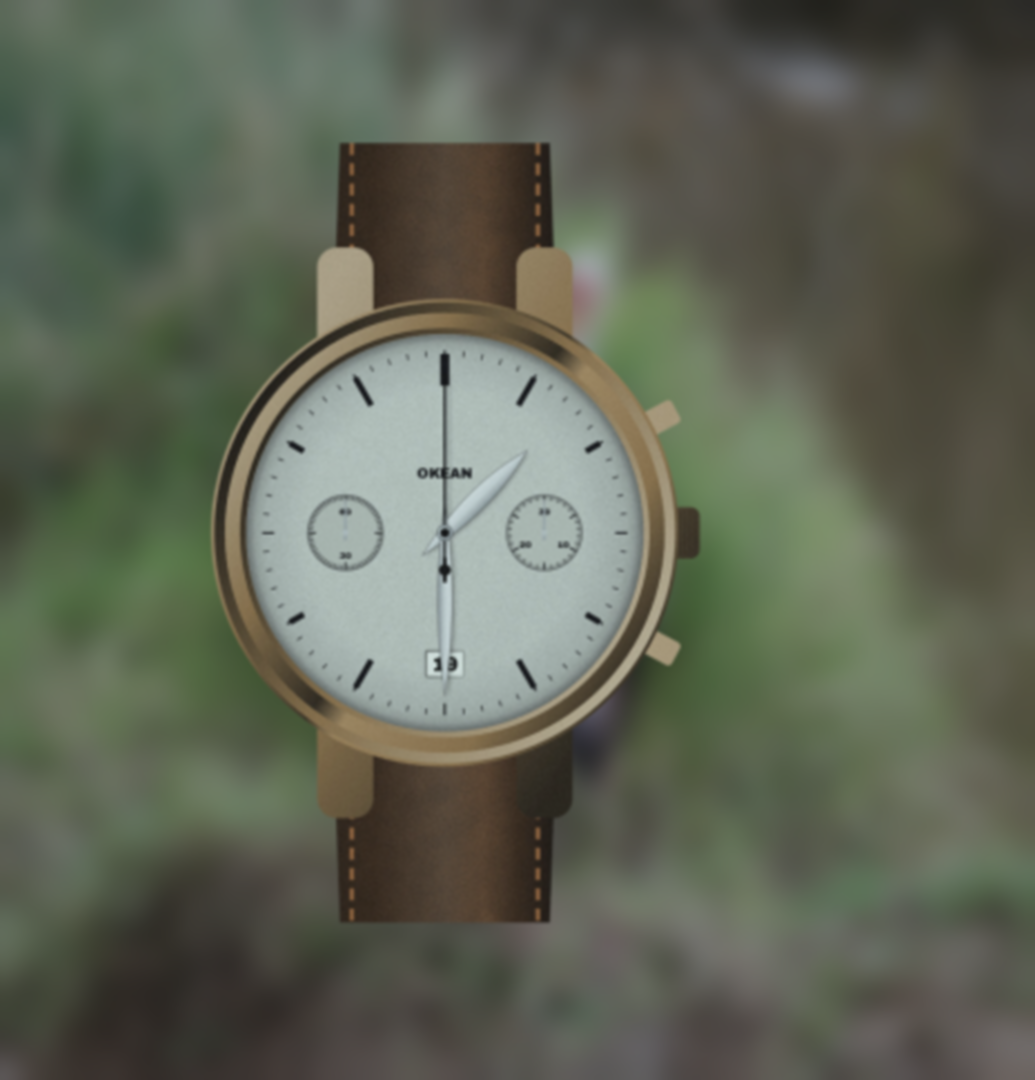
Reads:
{"hour": 1, "minute": 30}
